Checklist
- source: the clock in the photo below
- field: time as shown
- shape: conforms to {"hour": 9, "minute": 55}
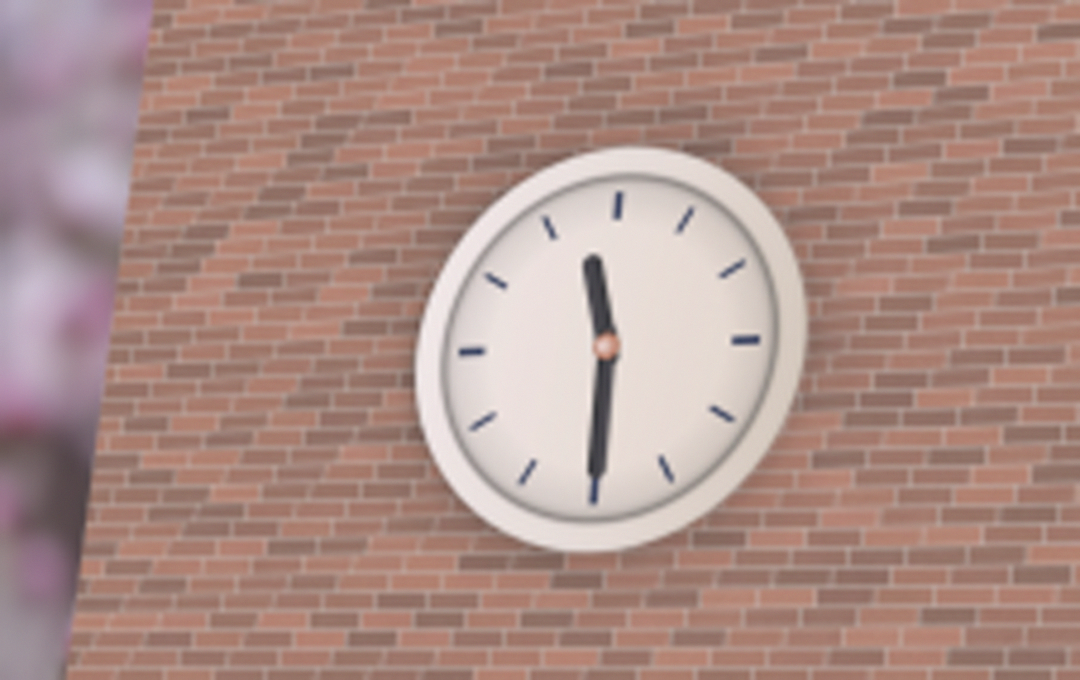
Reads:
{"hour": 11, "minute": 30}
